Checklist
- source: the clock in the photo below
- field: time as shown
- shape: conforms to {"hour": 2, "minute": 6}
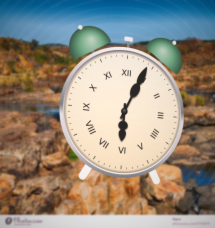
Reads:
{"hour": 6, "minute": 4}
